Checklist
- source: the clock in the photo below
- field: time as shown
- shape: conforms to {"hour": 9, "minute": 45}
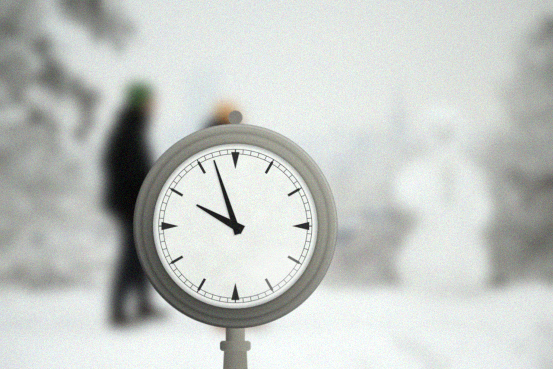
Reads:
{"hour": 9, "minute": 57}
